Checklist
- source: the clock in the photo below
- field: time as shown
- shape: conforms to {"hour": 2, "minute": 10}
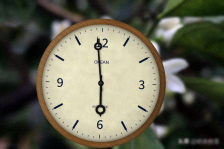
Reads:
{"hour": 5, "minute": 59}
